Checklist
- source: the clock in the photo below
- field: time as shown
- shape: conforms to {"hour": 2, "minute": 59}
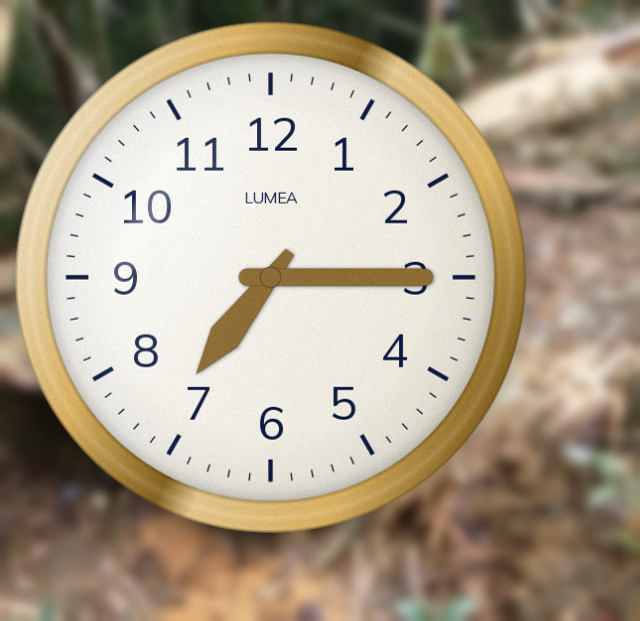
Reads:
{"hour": 7, "minute": 15}
